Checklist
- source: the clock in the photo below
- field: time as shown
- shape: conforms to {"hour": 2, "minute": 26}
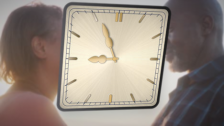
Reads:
{"hour": 8, "minute": 56}
